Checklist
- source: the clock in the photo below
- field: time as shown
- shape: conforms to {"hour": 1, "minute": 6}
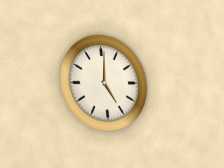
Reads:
{"hour": 5, "minute": 1}
